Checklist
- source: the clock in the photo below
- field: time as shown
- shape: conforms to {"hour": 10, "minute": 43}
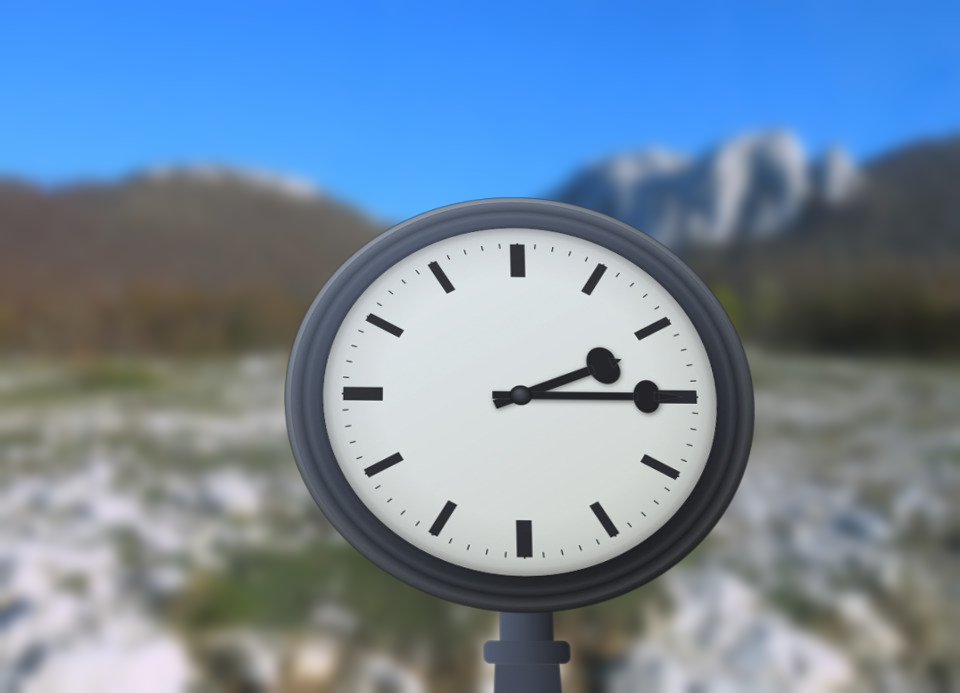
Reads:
{"hour": 2, "minute": 15}
